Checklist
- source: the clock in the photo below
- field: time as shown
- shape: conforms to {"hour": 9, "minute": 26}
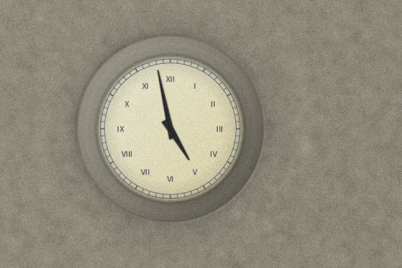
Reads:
{"hour": 4, "minute": 58}
